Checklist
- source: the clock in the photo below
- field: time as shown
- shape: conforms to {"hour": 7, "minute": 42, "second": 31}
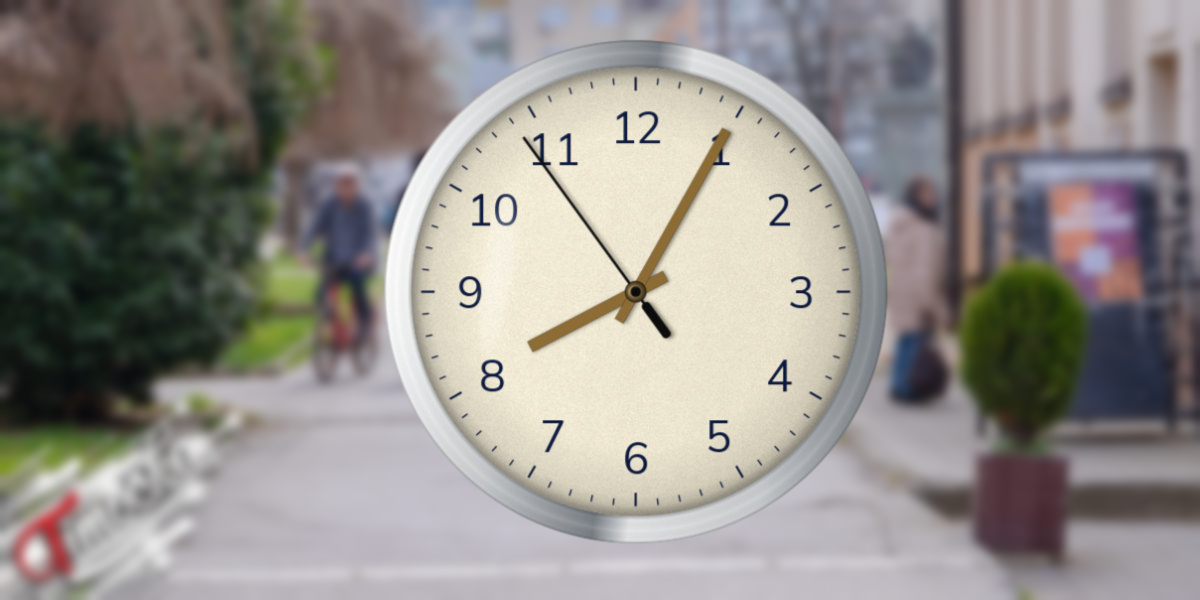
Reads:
{"hour": 8, "minute": 4, "second": 54}
